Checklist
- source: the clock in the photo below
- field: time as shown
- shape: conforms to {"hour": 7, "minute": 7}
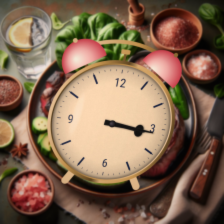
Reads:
{"hour": 3, "minute": 16}
